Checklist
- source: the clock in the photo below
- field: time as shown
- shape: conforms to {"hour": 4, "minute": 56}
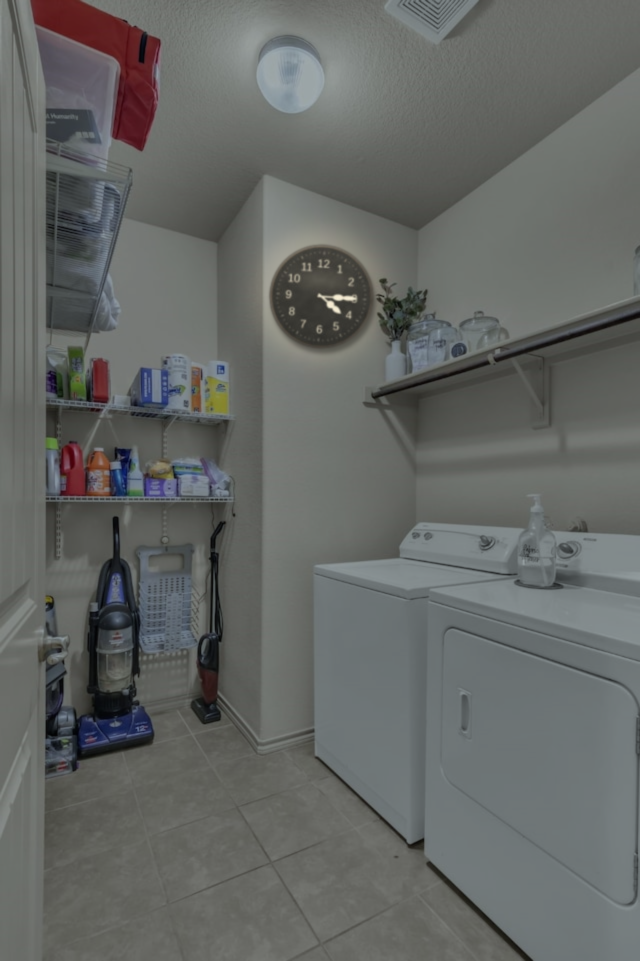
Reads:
{"hour": 4, "minute": 15}
